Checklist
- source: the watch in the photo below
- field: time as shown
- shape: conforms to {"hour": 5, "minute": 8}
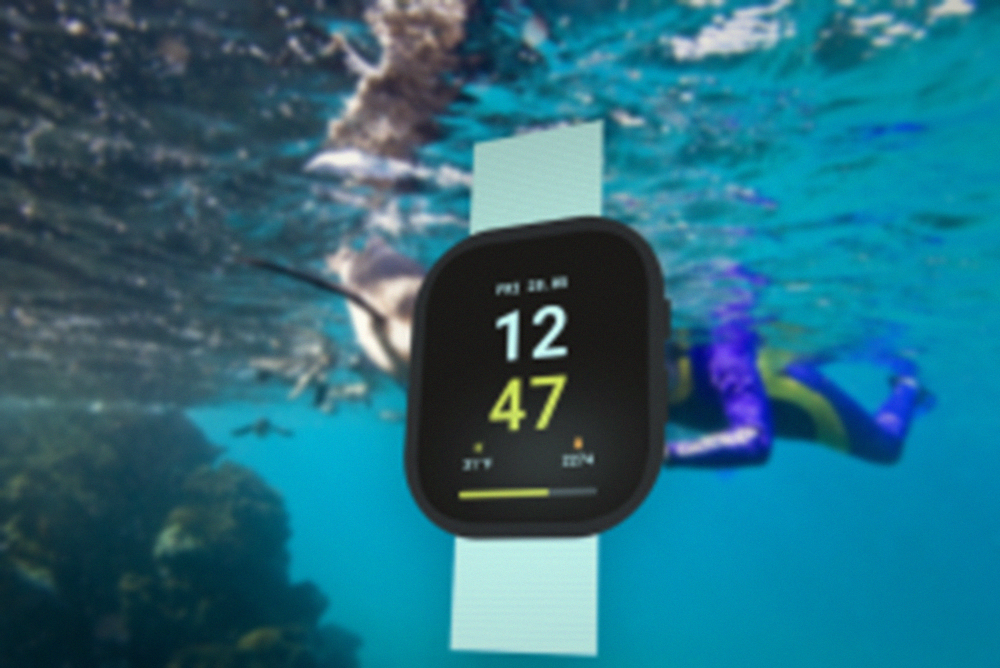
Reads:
{"hour": 12, "minute": 47}
